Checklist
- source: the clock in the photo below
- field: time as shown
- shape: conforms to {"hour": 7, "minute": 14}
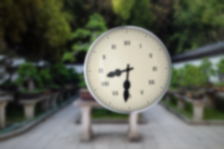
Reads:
{"hour": 8, "minute": 31}
